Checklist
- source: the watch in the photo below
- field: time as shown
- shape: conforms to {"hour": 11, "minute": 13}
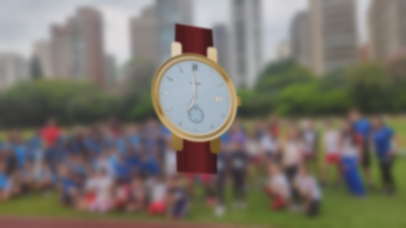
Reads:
{"hour": 6, "minute": 59}
